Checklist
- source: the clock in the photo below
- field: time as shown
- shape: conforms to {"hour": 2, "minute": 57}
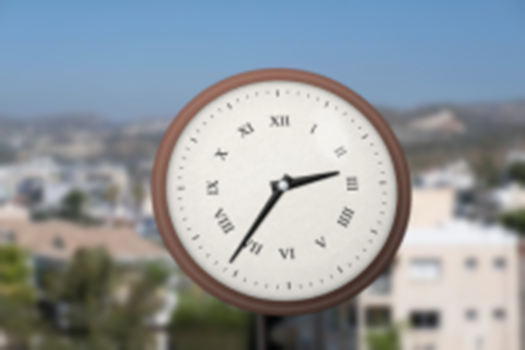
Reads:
{"hour": 2, "minute": 36}
